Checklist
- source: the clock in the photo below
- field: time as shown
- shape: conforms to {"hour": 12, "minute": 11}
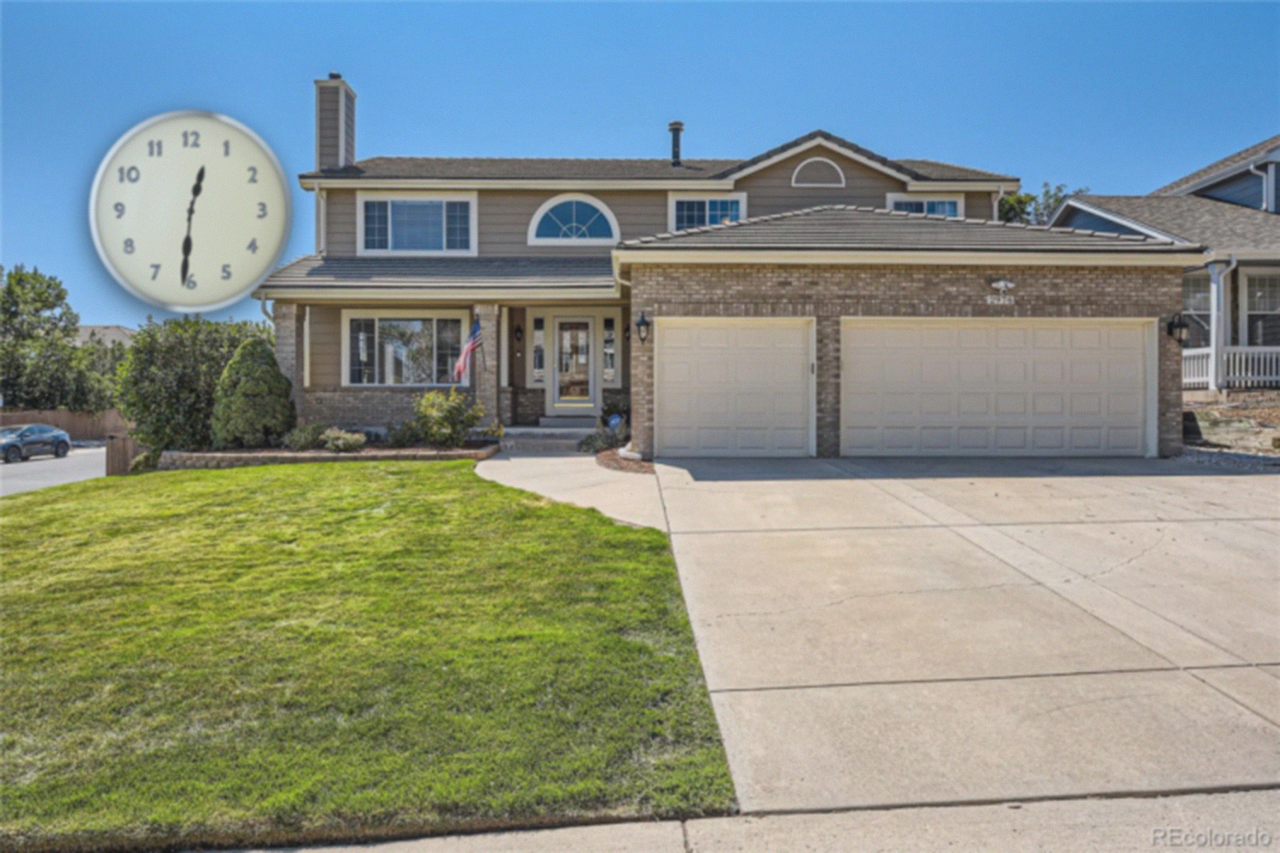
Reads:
{"hour": 12, "minute": 31}
